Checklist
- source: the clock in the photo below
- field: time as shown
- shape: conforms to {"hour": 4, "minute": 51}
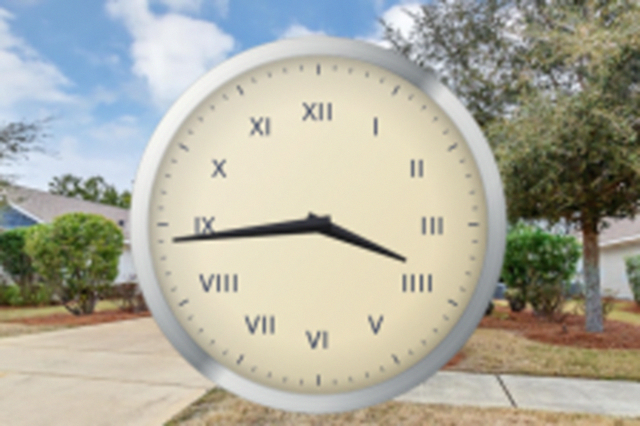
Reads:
{"hour": 3, "minute": 44}
